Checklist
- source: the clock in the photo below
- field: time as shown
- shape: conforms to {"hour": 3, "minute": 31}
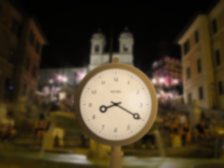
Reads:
{"hour": 8, "minute": 20}
